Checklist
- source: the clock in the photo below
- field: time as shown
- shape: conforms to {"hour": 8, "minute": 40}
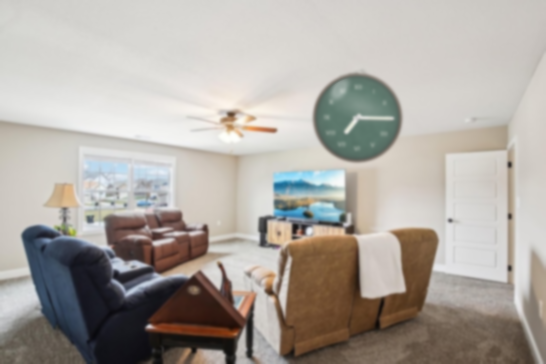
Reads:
{"hour": 7, "minute": 15}
